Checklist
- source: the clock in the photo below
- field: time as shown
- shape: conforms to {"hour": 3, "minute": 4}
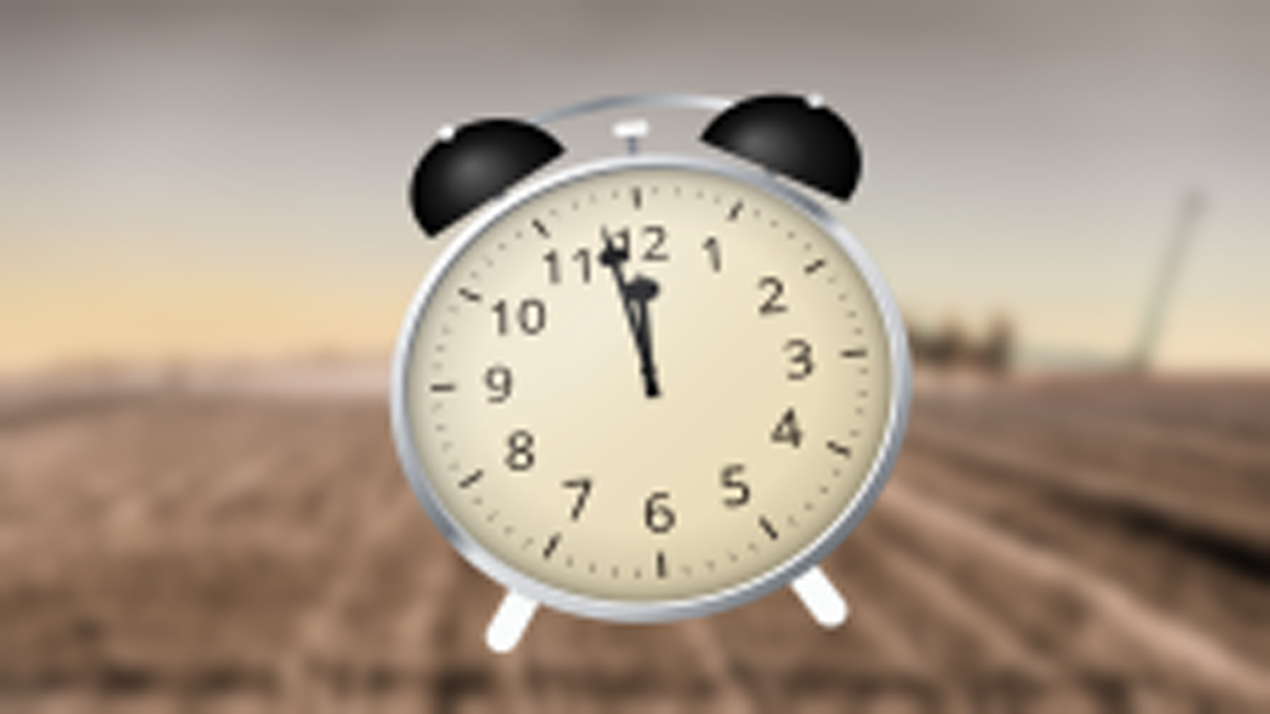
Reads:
{"hour": 11, "minute": 58}
